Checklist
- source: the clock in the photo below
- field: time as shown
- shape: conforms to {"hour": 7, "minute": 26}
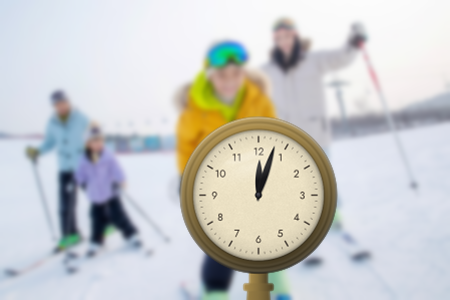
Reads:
{"hour": 12, "minute": 3}
